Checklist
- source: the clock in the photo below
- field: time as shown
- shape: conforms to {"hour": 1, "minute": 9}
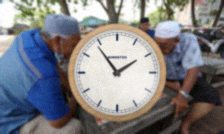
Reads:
{"hour": 1, "minute": 54}
